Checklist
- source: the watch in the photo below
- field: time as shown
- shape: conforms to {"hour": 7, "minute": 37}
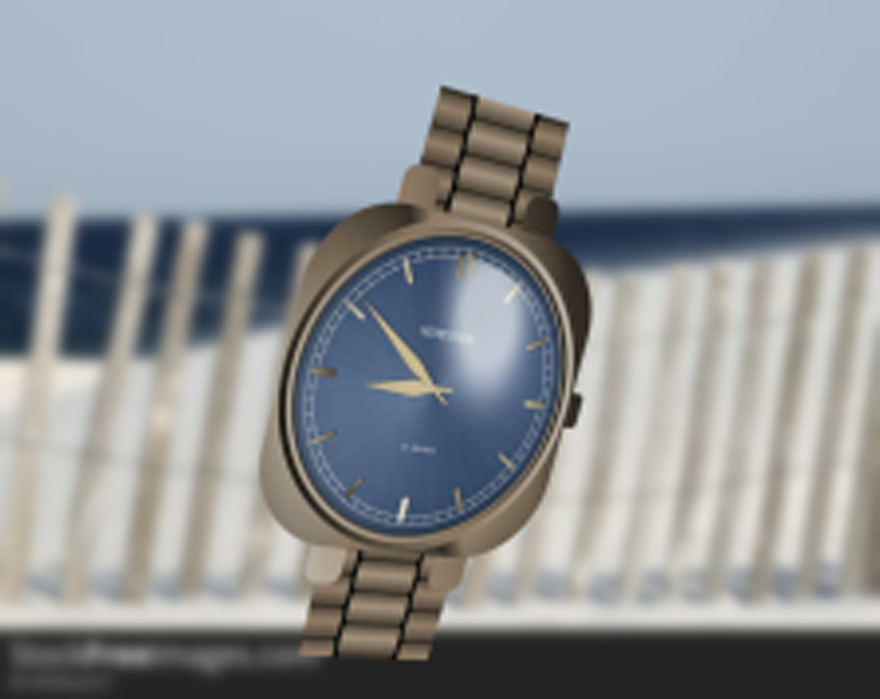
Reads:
{"hour": 8, "minute": 51}
